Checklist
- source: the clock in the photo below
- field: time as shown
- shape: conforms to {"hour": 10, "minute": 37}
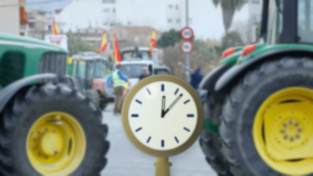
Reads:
{"hour": 12, "minute": 7}
